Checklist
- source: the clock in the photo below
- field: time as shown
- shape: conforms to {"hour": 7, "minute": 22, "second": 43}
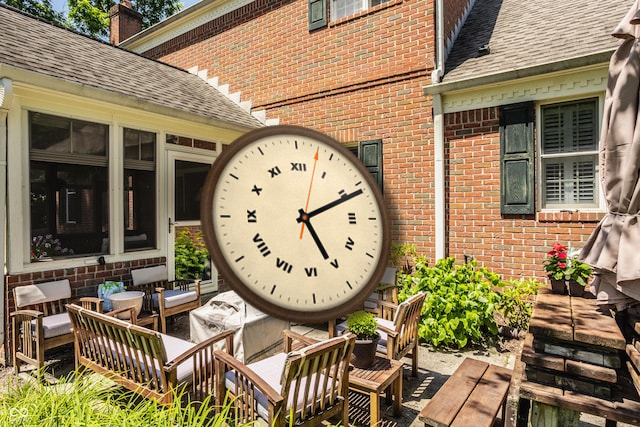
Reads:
{"hour": 5, "minute": 11, "second": 3}
